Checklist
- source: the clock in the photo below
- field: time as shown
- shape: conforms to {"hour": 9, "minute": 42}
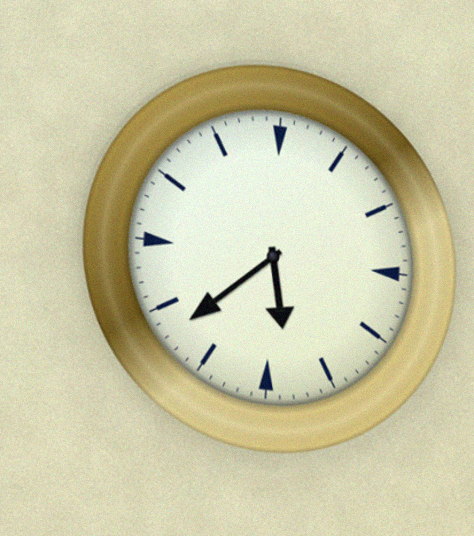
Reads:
{"hour": 5, "minute": 38}
